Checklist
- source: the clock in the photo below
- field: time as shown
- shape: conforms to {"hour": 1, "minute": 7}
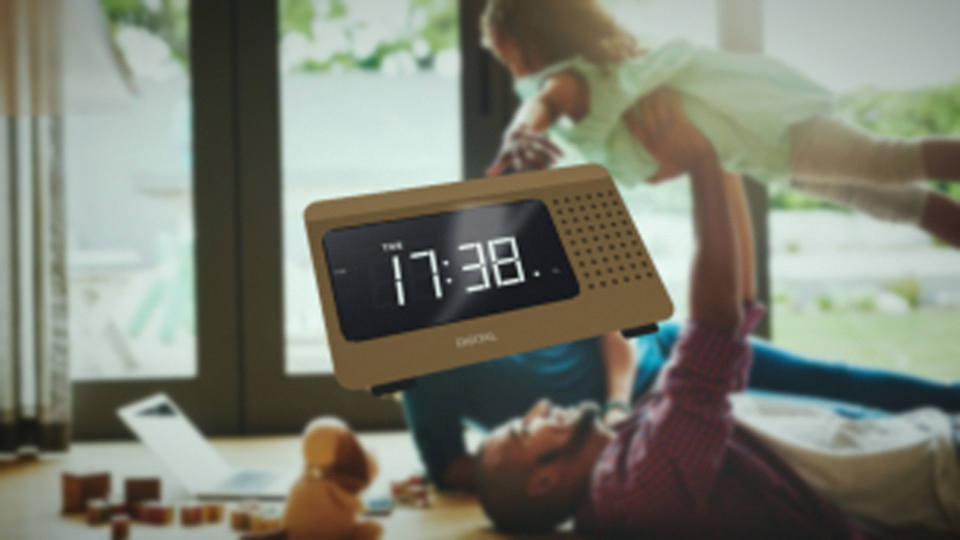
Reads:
{"hour": 17, "minute": 38}
